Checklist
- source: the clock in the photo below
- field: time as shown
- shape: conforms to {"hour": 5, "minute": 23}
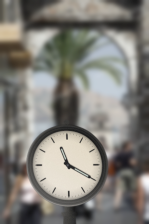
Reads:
{"hour": 11, "minute": 20}
